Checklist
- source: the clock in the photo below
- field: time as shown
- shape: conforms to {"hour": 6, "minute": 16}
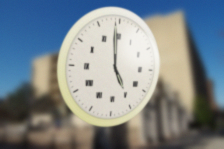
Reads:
{"hour": 4, "minute": 59}
